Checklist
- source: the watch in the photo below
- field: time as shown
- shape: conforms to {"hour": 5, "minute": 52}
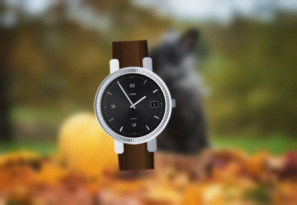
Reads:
{"hour": 1, "minute": 55}
